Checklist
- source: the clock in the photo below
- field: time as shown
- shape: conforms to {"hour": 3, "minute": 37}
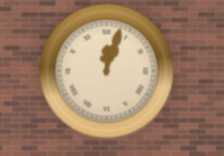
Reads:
{"hour": 12, "minute": 3}
